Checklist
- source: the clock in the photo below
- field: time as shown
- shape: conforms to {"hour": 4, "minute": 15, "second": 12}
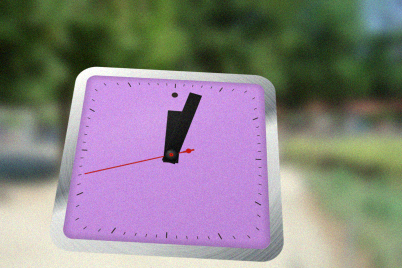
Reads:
{"hour": 12, "minute": 2, "second": 42}
